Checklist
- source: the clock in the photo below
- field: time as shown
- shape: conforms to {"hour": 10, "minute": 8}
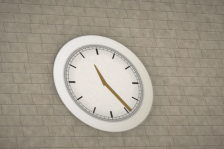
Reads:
{"hour": 11, "minute": 24}
